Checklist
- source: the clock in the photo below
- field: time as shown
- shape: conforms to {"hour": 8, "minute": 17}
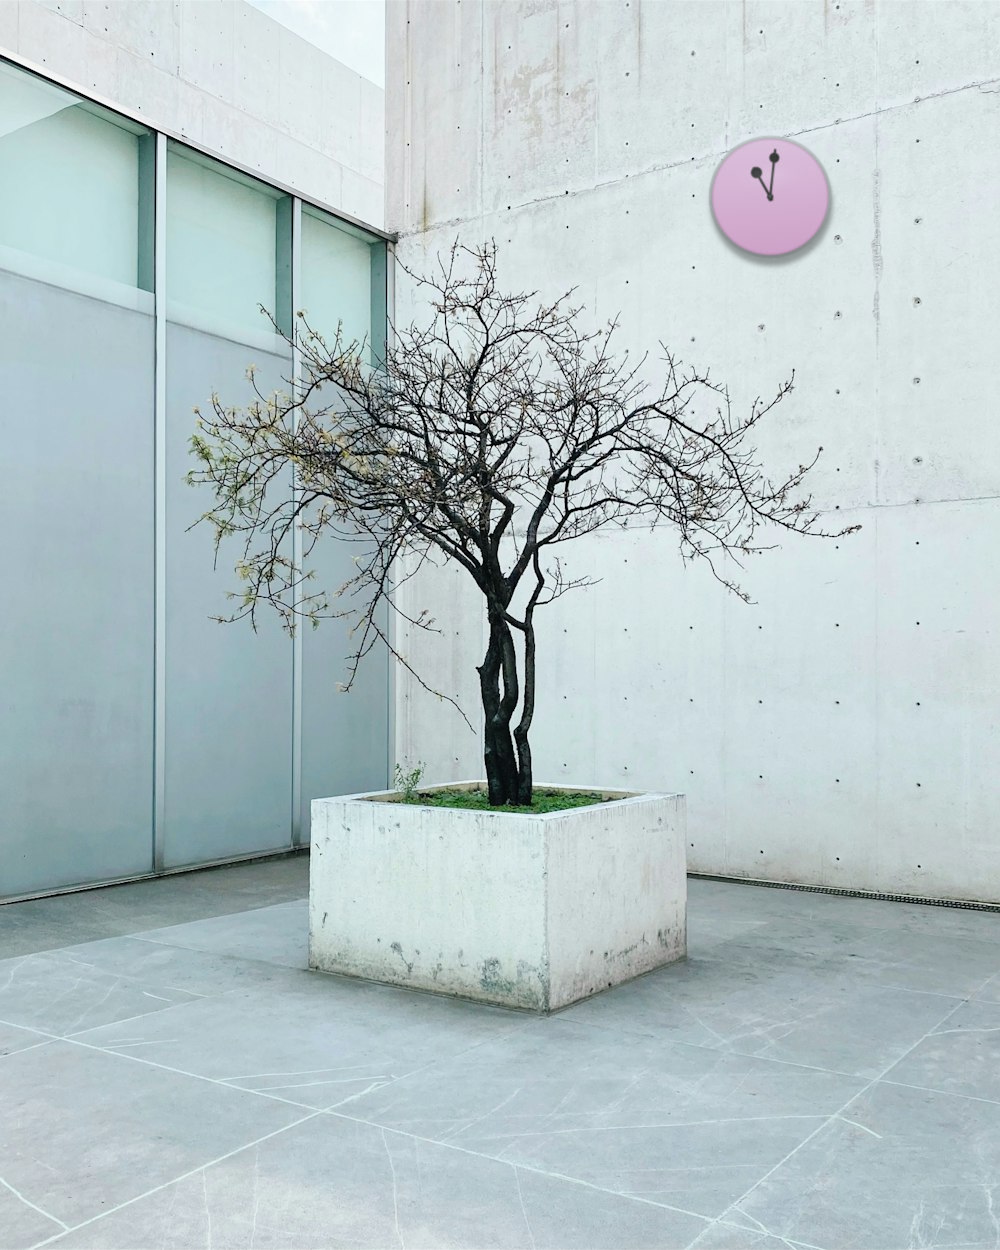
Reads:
{"hour": 11, "minute": 1}
